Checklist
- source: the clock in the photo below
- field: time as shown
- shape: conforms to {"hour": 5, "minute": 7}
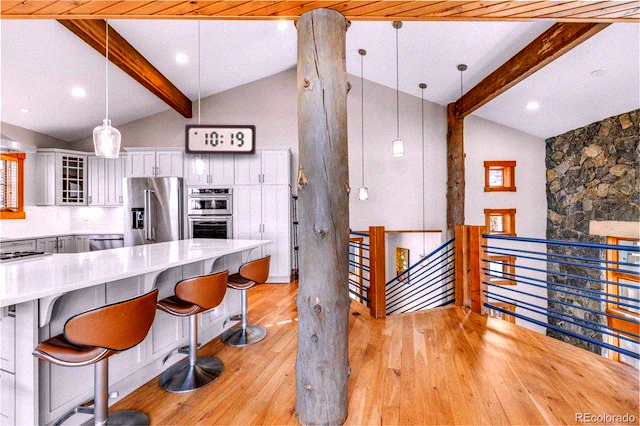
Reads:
{"hour": 10, "minute": 19}
